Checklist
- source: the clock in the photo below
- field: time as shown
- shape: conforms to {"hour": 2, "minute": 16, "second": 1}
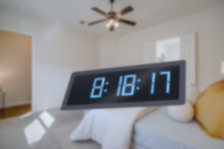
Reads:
{"hour": 8, "minute": 18, "second": 17}
